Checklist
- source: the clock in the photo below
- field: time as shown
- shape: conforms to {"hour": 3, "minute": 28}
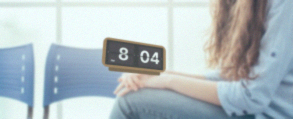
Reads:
{"hour": 8, "minute": 4}
